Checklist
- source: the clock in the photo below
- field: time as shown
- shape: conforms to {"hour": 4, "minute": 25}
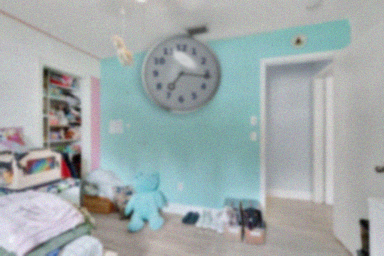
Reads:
{"hour": 7, "minute": 16}
